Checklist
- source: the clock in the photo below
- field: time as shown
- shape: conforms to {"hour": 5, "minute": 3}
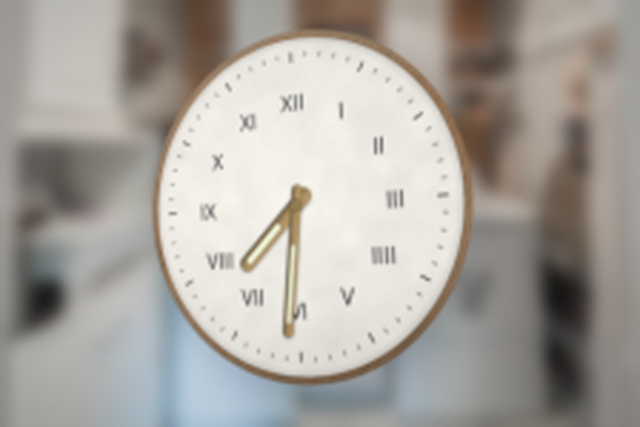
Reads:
{"hour": 7, "minute": 31}
